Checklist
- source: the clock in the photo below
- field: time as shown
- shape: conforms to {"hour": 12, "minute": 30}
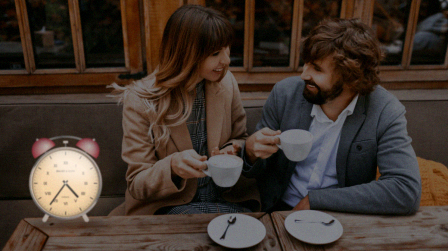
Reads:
{"hour": 4, "minute": 36}
